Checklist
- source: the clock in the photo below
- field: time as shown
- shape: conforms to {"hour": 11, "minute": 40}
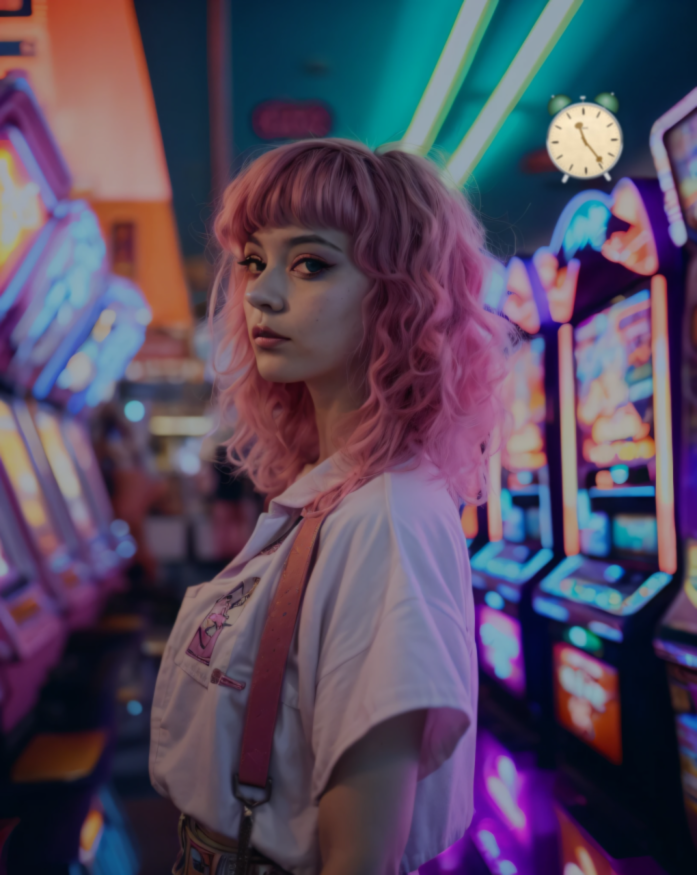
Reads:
{"hour": 11, "minute": 24}
